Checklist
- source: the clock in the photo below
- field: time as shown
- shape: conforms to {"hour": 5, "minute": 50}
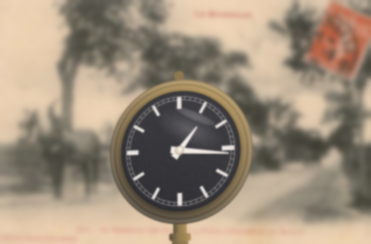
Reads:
{"hour": 1, "minute": 16}
